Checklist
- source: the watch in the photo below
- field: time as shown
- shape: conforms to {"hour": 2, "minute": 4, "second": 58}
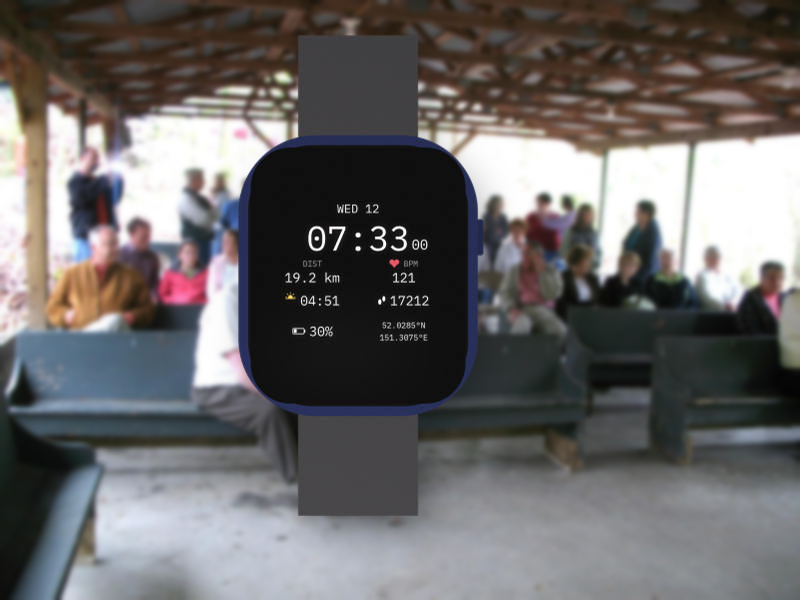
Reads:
{"hour": 7, "minute": 33, "second": 0}
